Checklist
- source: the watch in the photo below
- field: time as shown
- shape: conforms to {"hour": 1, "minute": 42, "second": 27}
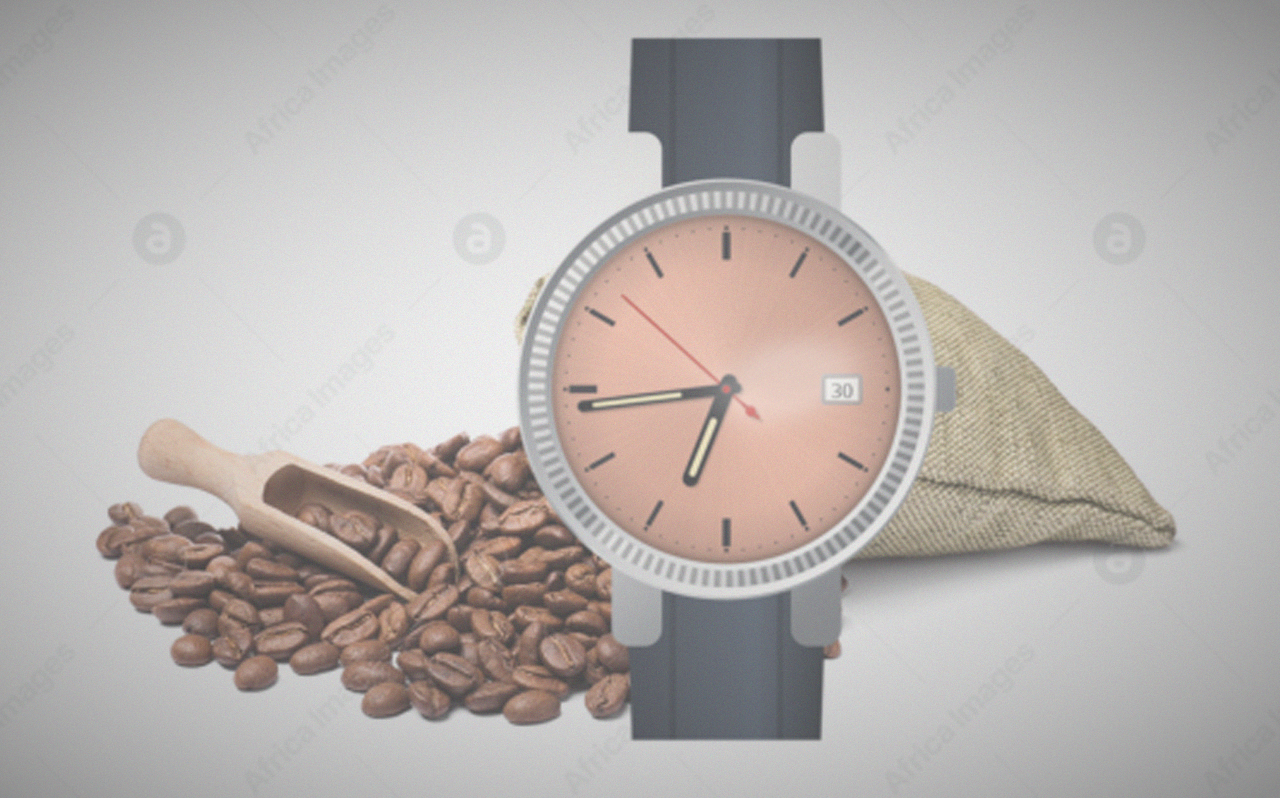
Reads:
{"hour": 6, "minute": 43, "second": 52}
